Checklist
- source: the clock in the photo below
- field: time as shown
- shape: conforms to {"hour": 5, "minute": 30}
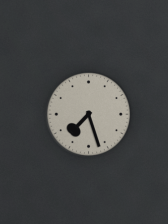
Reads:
{"hour": 7, "minute": 27}
